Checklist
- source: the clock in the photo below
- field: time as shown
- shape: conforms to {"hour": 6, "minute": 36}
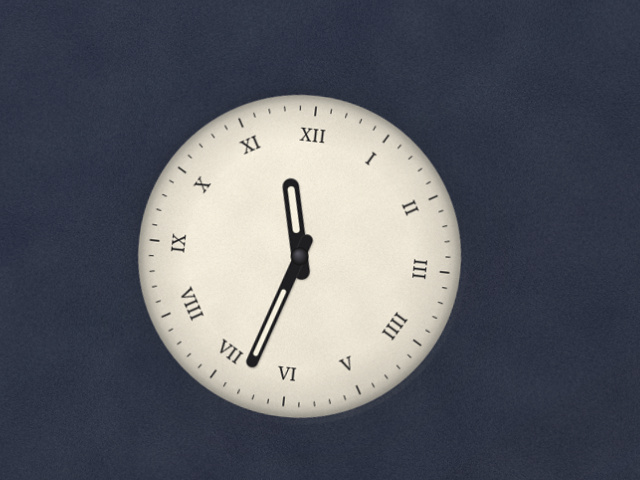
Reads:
{"hour": 11, "minute": 33}
